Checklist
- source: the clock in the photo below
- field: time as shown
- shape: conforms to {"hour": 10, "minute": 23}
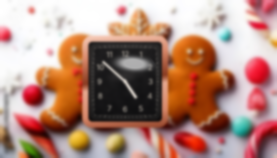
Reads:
{"hour": 4, "minute": 52}
